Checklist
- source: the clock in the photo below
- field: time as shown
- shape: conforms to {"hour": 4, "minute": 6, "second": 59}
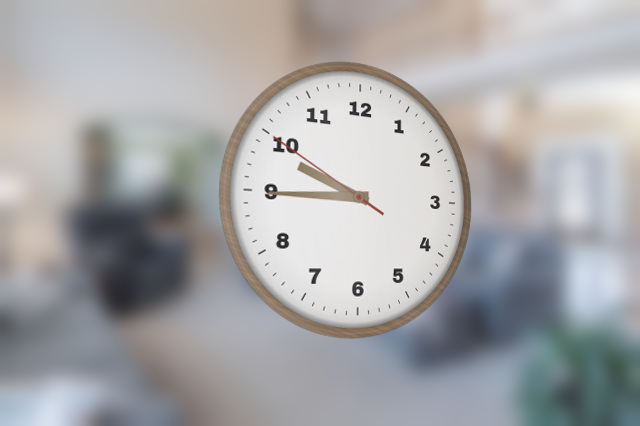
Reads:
{"hour": 9, "minute": 44, "second": 50}
